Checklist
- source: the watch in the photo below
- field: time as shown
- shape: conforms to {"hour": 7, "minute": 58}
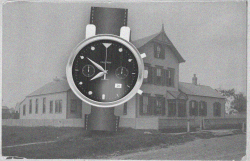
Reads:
{"hour": 7, "minute": 51}
